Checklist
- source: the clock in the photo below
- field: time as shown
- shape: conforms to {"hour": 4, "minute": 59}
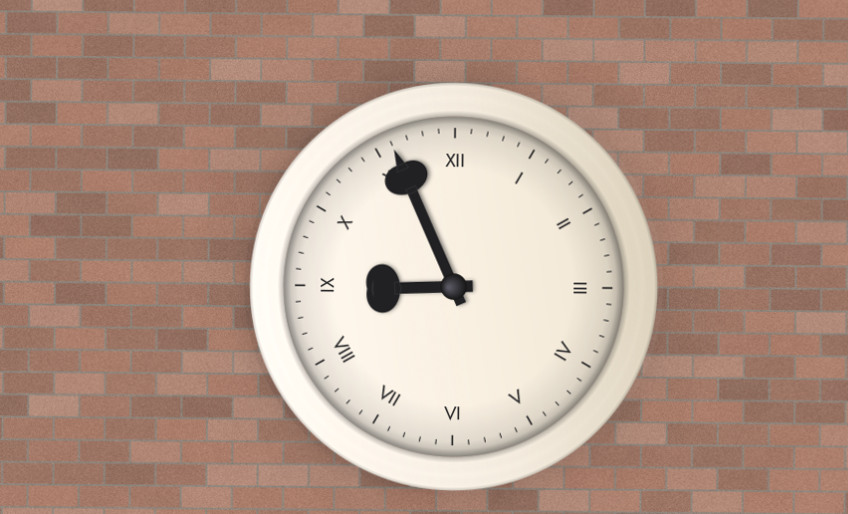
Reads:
{"hour": 8, "minute": 56}
